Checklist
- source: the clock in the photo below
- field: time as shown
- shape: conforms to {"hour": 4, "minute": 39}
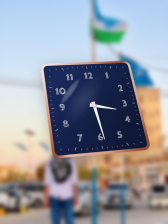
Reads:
{"hour": 3, "minute": 29}
